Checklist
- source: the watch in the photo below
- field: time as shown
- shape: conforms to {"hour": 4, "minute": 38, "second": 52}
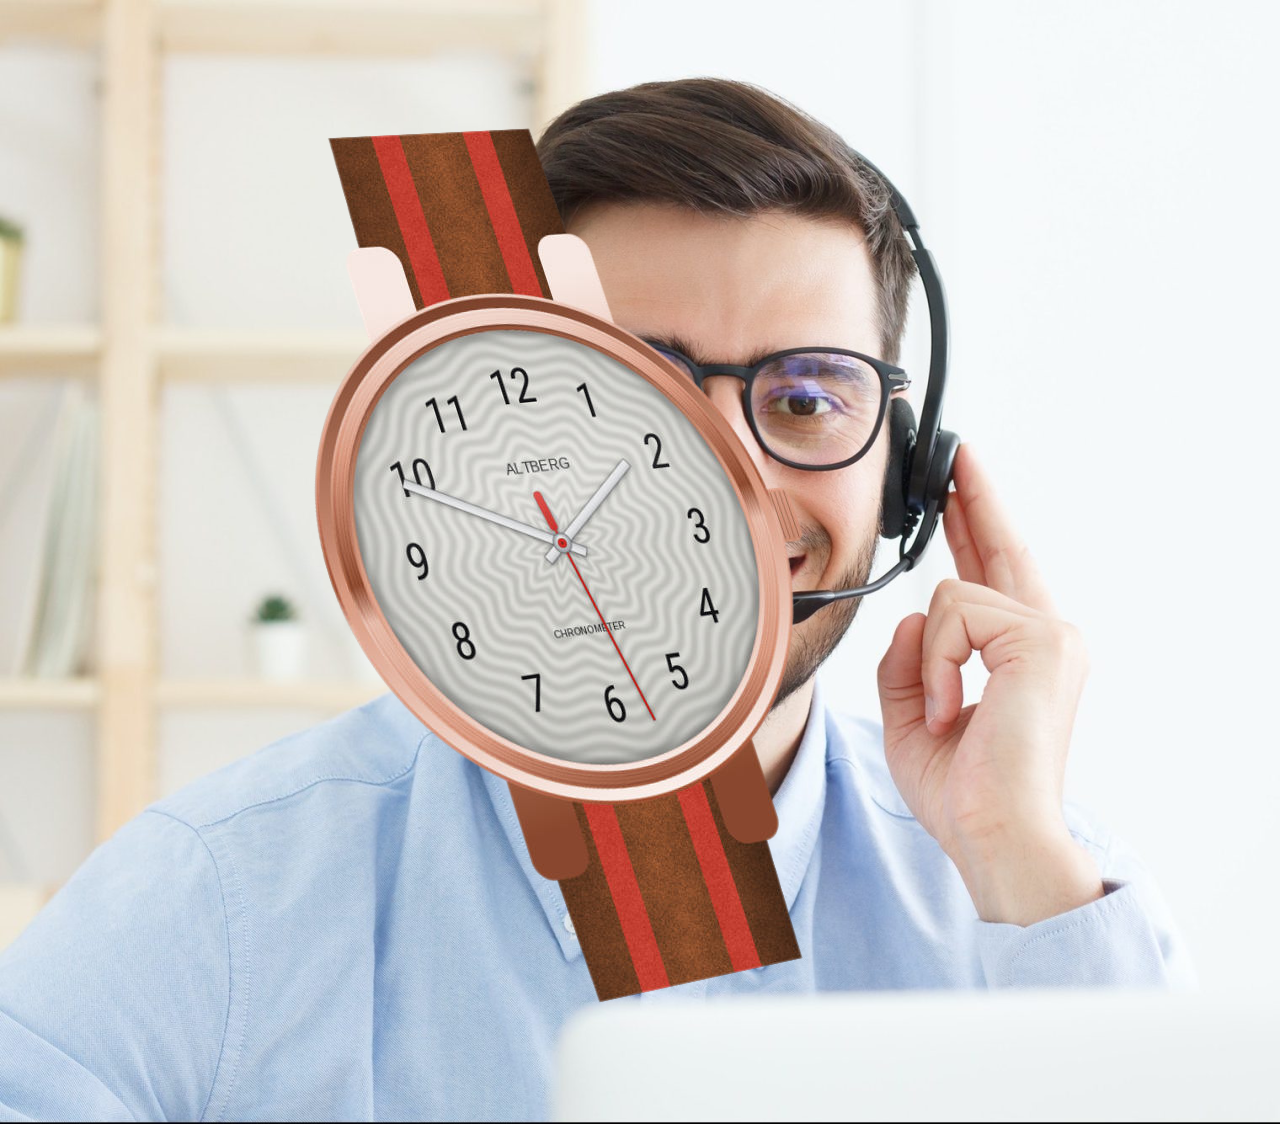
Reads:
{"hour": 1, "minute": 49, "second": 28}
